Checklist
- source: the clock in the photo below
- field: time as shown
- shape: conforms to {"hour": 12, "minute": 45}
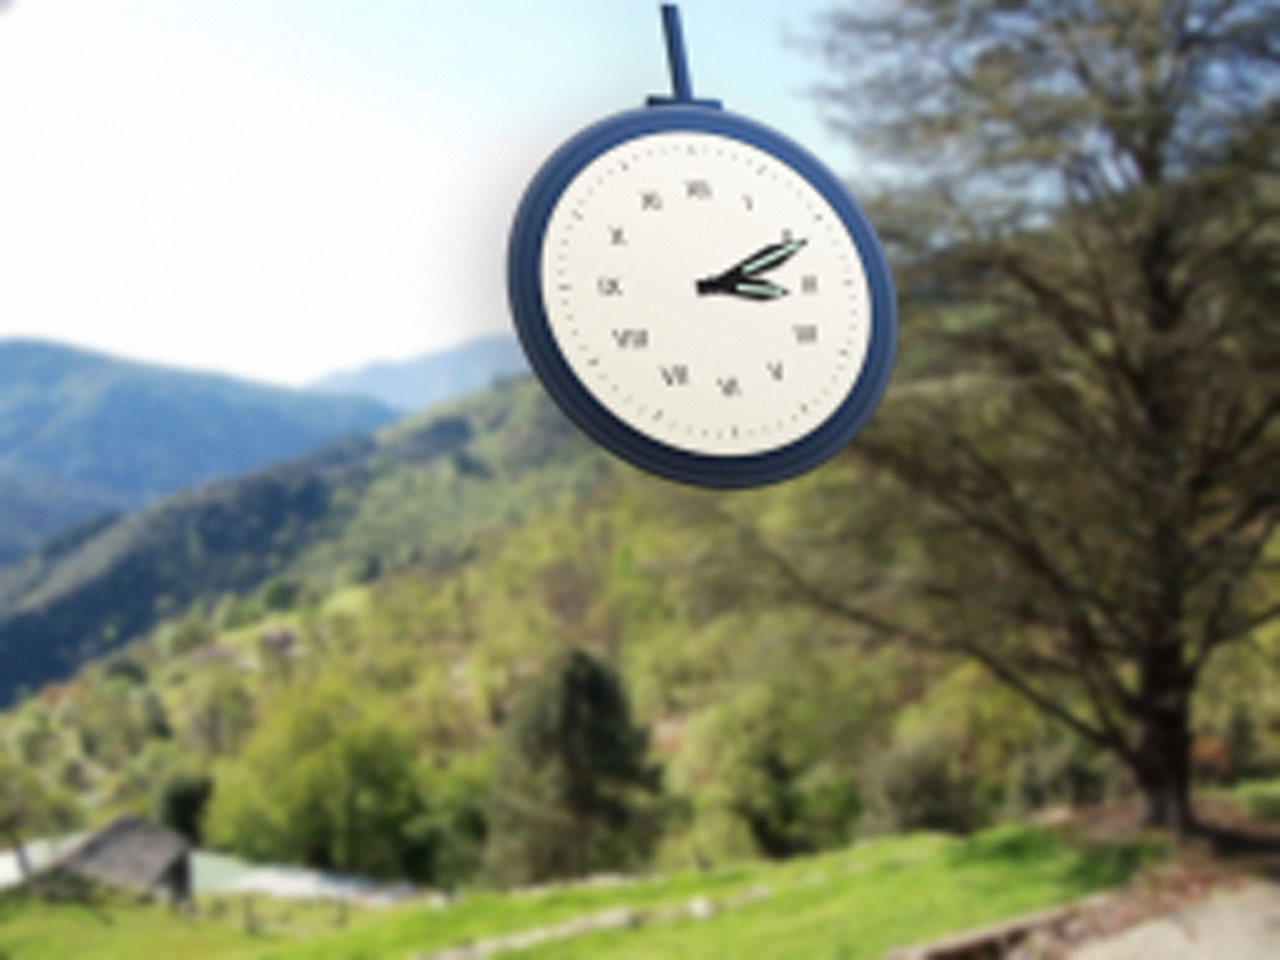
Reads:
{"hour": 3, "minute": 11}
